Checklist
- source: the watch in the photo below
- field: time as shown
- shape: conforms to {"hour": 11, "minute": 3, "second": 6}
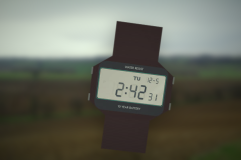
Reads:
{"hour": 2, "minute": 42, "second": 31}
